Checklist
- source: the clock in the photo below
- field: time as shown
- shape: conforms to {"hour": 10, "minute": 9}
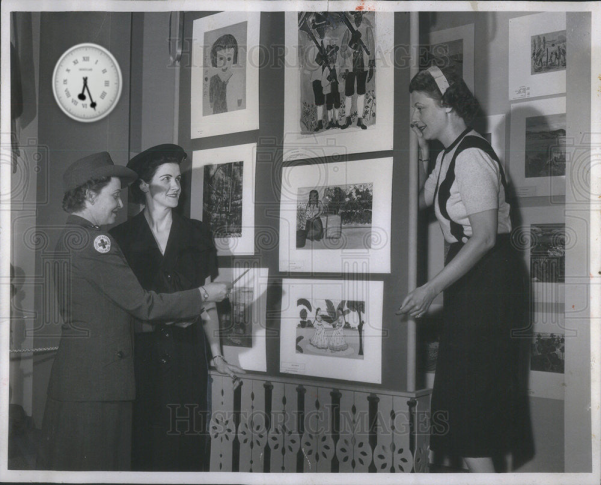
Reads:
{"hour": 6, "minute": 26}
